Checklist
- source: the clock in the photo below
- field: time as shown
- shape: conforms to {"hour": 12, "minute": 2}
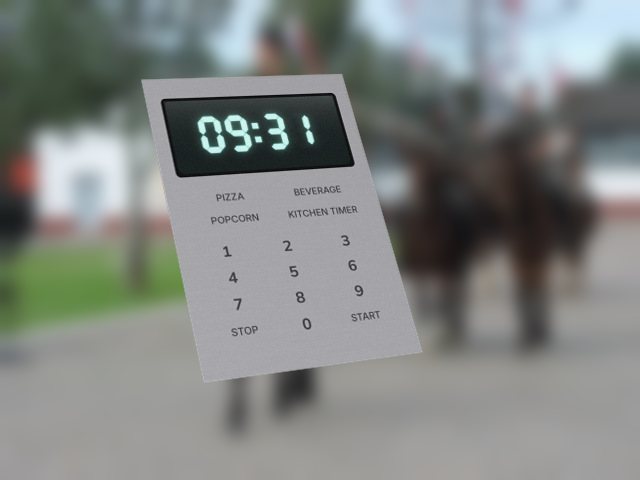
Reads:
{"hour": 9, "minute": 31}
